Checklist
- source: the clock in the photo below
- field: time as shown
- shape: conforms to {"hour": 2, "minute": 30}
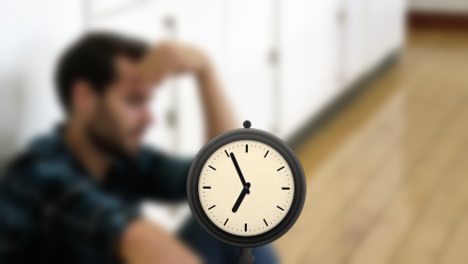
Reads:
{"hour": 6, "minute": 56}
